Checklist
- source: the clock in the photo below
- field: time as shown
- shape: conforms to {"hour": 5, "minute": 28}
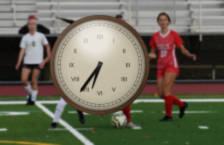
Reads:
{"hour": 6, "minute": 36}
